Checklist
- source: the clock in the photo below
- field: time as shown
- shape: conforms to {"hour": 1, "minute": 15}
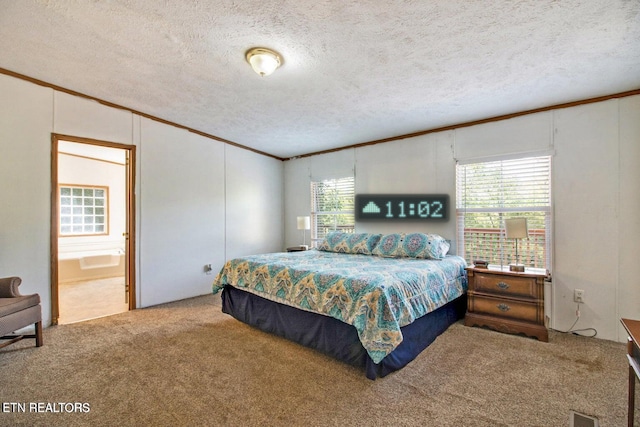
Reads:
{"hour": 11, "minute": 2}
